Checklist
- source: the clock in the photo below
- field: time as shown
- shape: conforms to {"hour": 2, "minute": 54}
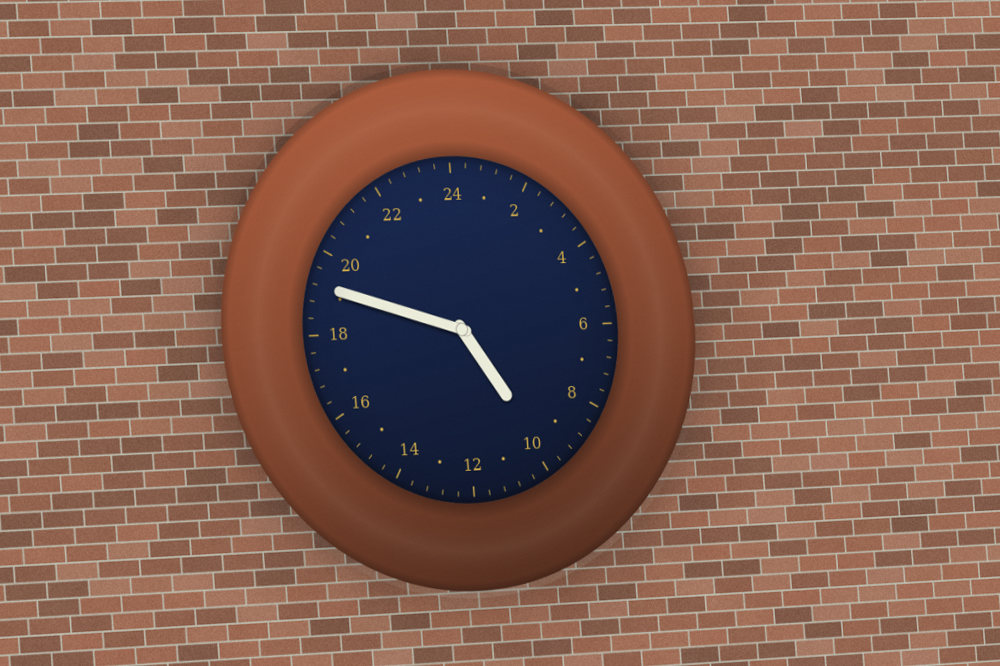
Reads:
{"hour": 9, "minute": 48}
